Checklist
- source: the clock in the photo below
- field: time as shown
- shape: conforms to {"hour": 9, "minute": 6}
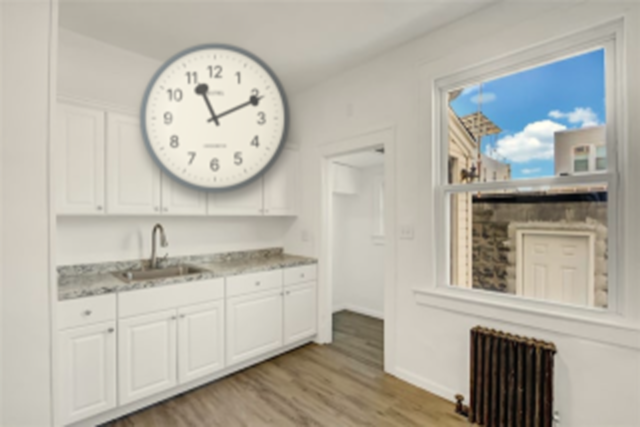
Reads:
{"hour": 11, "minute": 11}
